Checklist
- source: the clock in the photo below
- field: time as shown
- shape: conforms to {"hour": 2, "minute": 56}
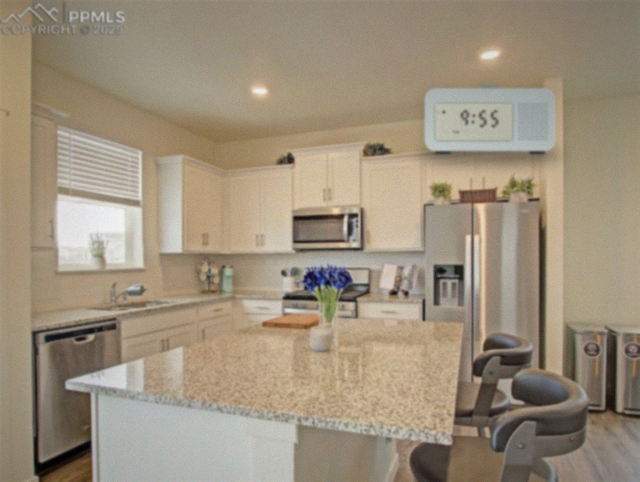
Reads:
{"hour": 9, "minute": 55}
